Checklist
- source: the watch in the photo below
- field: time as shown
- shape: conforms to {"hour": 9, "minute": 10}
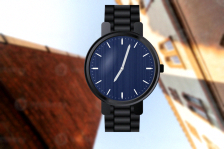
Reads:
{"hour": 7, "minute": 3}
